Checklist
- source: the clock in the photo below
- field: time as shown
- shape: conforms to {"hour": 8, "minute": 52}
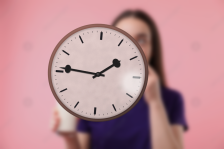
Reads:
{"hour": 1, "minute": 46}
